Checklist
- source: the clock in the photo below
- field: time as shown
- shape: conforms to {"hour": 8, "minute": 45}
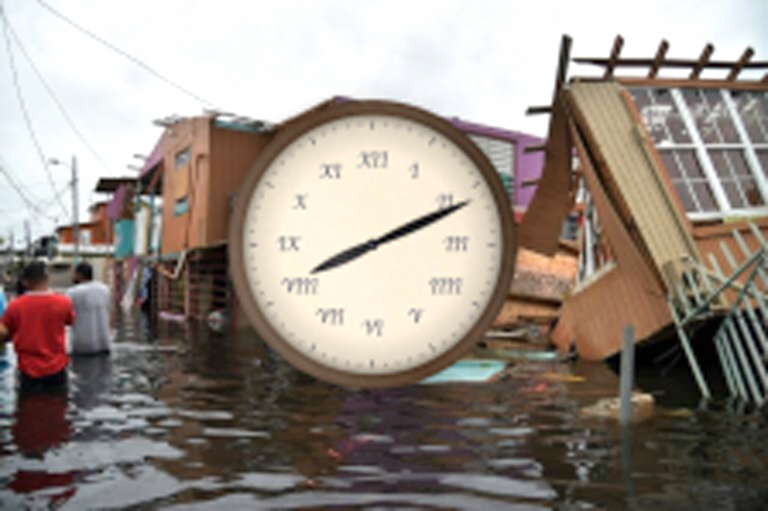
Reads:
{"hour": 8, "minute": 11}
